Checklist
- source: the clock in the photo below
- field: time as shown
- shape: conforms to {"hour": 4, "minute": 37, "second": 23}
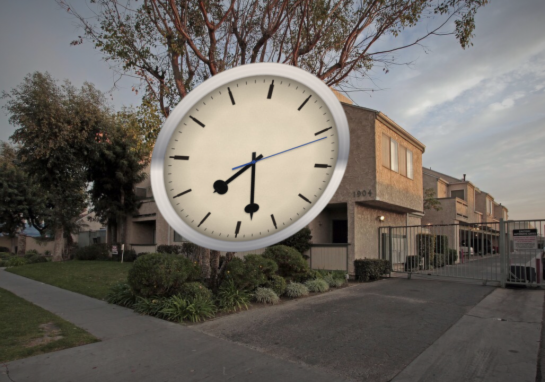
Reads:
{"hour": 7, "minute": 28, "second": 11}
